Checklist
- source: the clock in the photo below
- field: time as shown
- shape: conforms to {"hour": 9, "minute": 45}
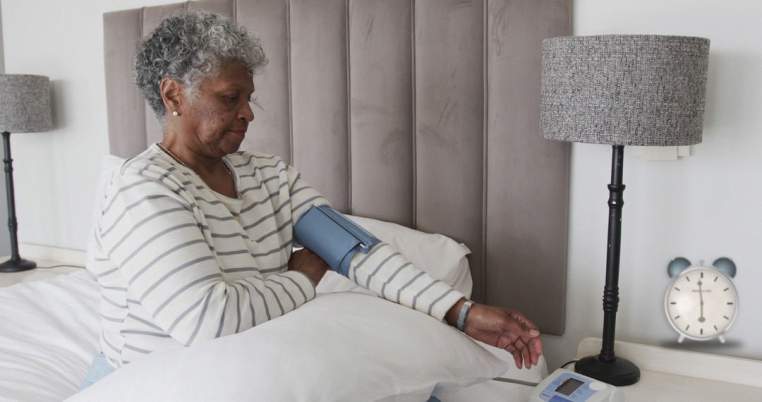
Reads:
{"hour": 5, "minute": 59}
